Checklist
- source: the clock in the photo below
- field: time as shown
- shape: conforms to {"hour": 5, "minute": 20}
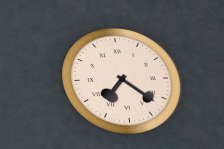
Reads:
{"hour": 7, "minute": 22}
